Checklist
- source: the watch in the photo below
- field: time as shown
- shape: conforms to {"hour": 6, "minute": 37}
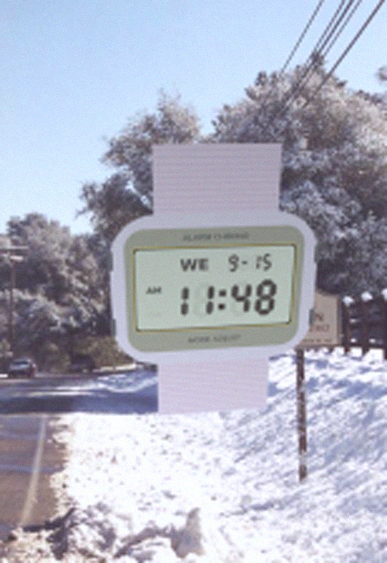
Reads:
{"hour": 11, "minute": 48}
